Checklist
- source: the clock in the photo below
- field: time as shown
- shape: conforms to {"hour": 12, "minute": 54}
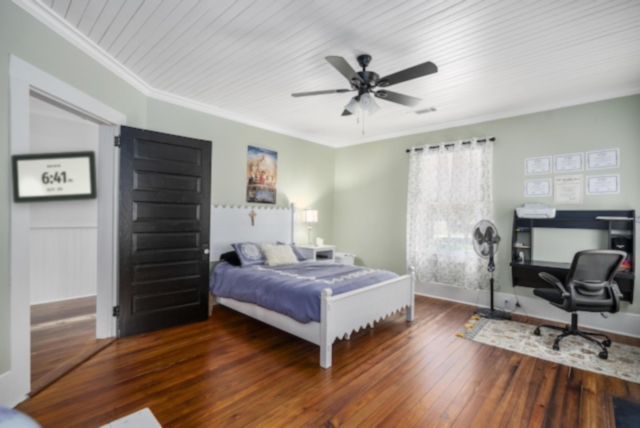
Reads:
{"hour": 6, "minute": 41}
